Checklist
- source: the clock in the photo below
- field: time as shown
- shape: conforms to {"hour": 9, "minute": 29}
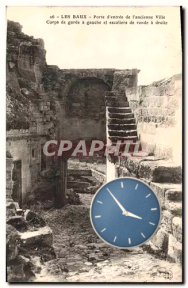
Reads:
{"hour": 3, "minute": 55}
